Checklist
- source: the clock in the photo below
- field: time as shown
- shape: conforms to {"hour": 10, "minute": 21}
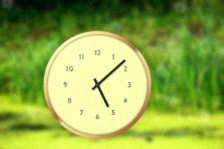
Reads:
{"hour": 5, "minute": 8}
